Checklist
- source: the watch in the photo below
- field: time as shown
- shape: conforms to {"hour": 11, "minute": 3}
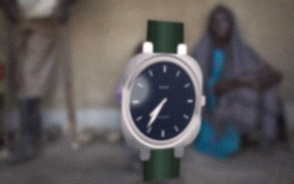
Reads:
{"hour": 7, "minute": 36}
